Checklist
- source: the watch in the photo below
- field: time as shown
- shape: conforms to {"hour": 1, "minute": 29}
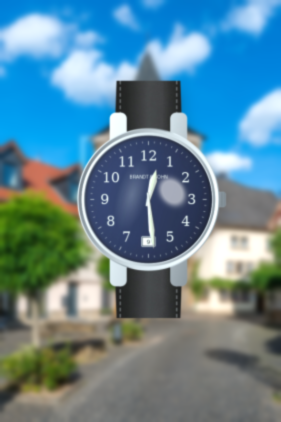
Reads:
{"hour": 12, "minute": 29}
